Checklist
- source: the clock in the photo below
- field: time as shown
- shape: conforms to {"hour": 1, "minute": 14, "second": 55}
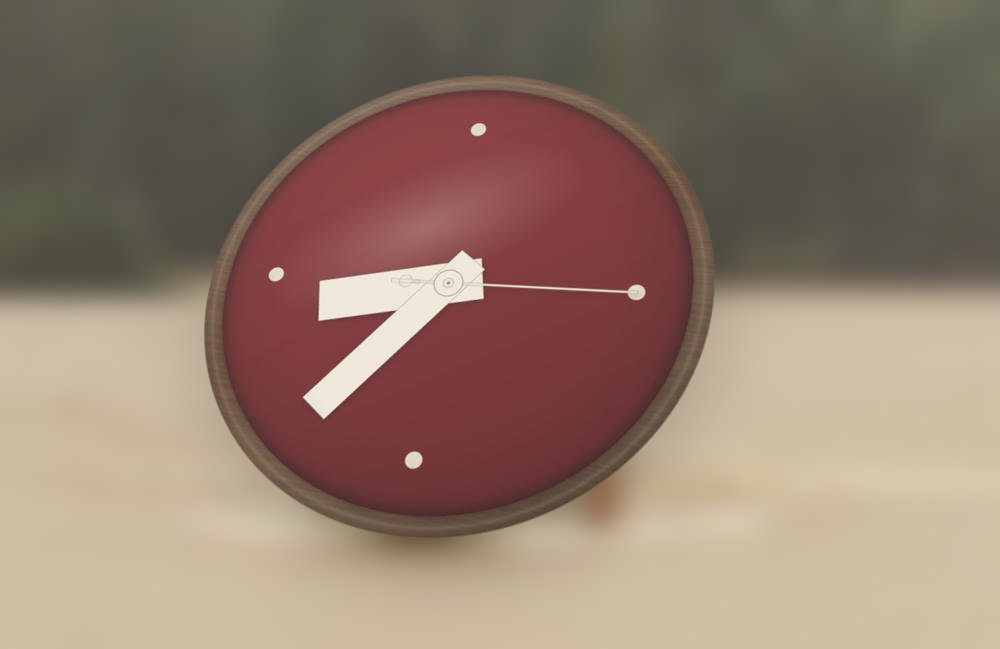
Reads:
{"hour": 8, "minute": 36, "second": 15}
